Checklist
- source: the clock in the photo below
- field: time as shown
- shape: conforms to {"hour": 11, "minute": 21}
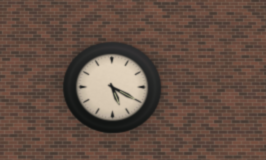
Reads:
{"hour": 5, "minute": 20}
